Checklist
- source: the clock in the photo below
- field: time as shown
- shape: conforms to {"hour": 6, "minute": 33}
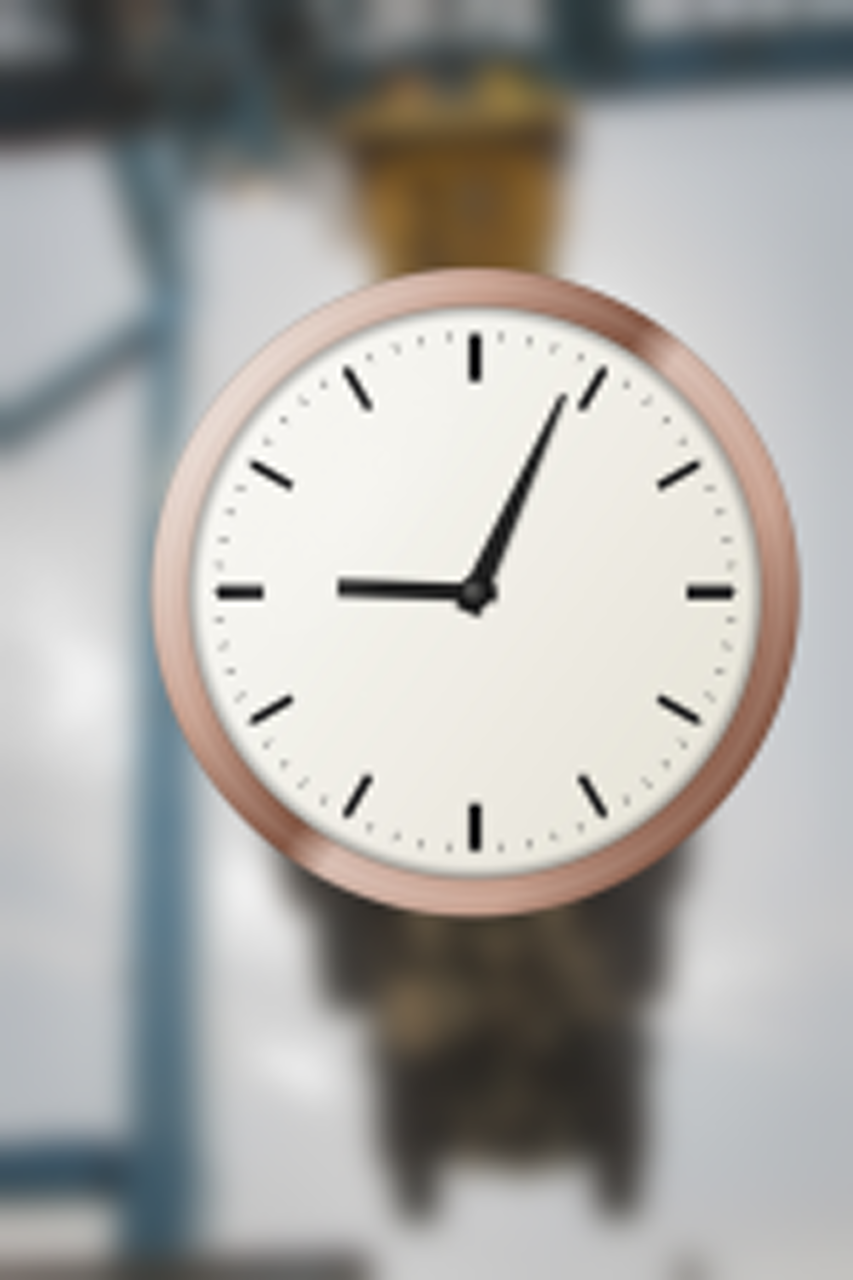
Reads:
{"hour": 9, "minute": 4}
